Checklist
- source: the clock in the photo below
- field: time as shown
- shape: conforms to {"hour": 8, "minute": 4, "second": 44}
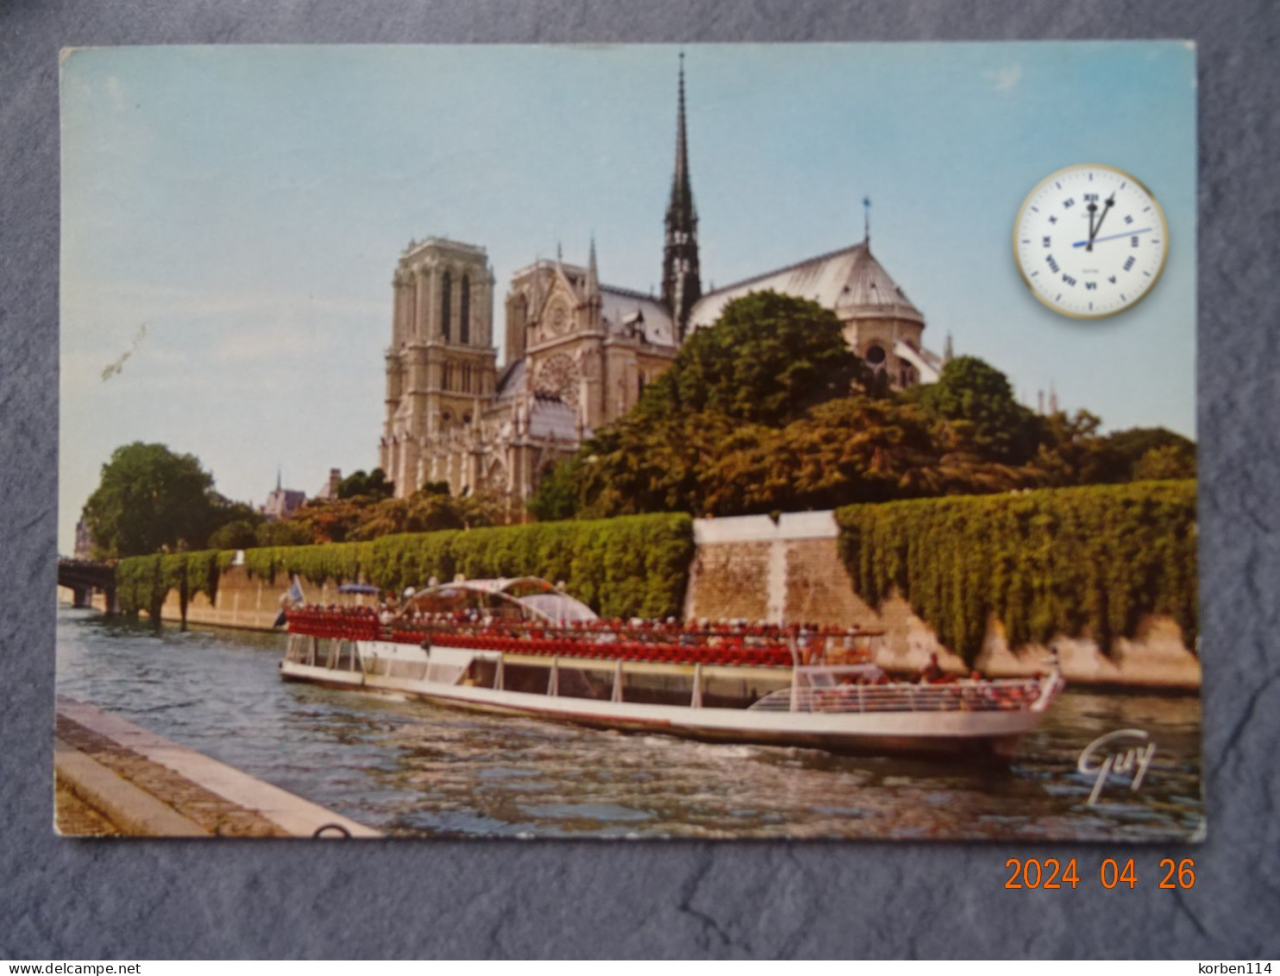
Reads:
{"hour": 12, "minute": 4, "second": 13}
